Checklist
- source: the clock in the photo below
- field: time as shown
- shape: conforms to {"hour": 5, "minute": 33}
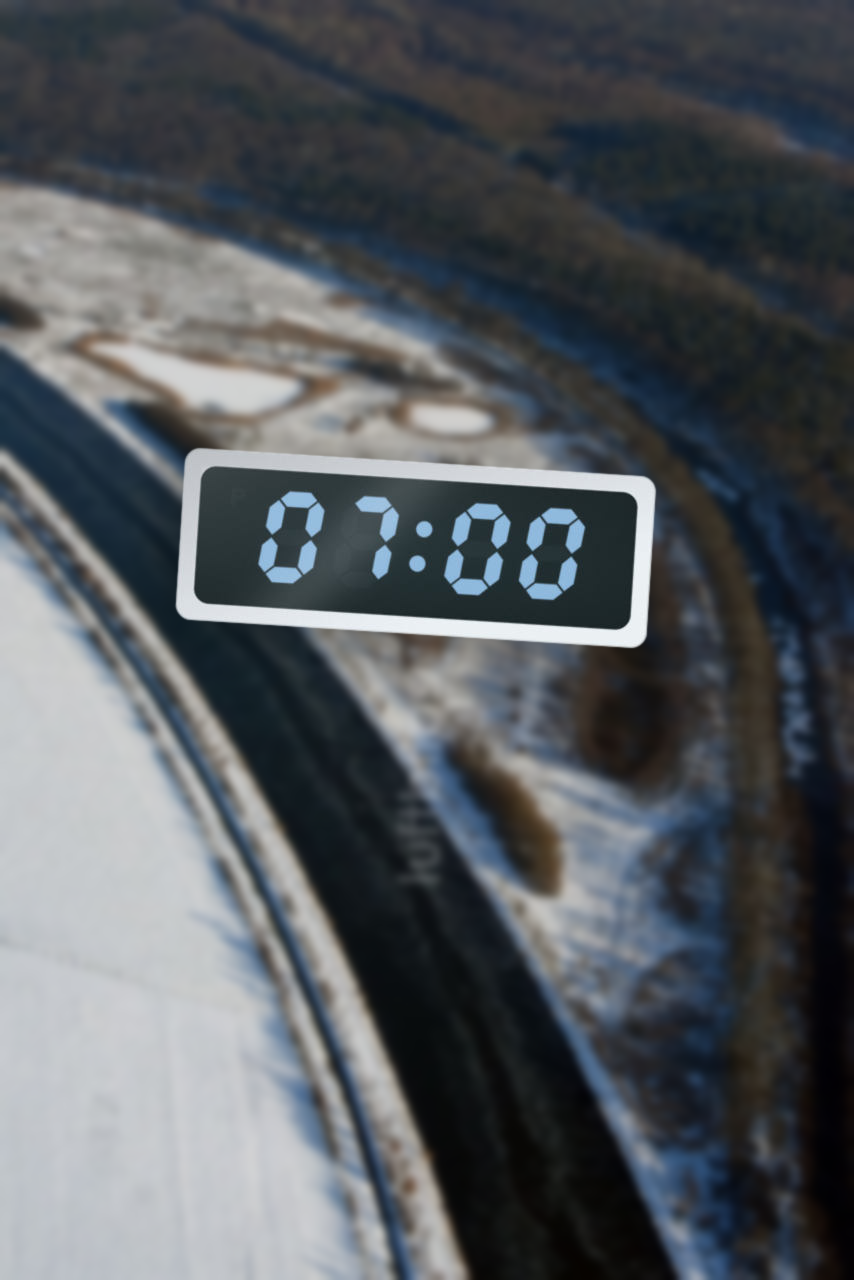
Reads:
{"hour": 7, "minute": 0}
